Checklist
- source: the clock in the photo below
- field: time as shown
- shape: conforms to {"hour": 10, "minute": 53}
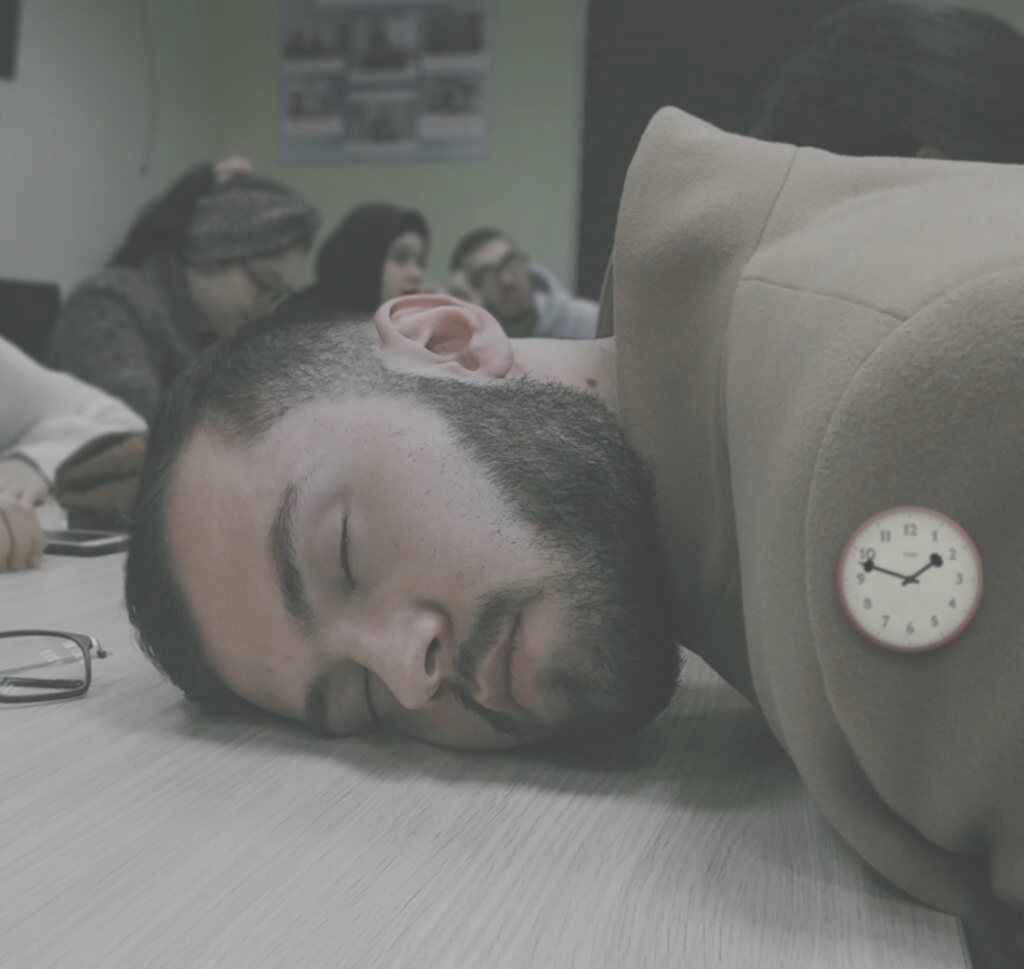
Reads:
{"hour": 1, "minute": 48}
